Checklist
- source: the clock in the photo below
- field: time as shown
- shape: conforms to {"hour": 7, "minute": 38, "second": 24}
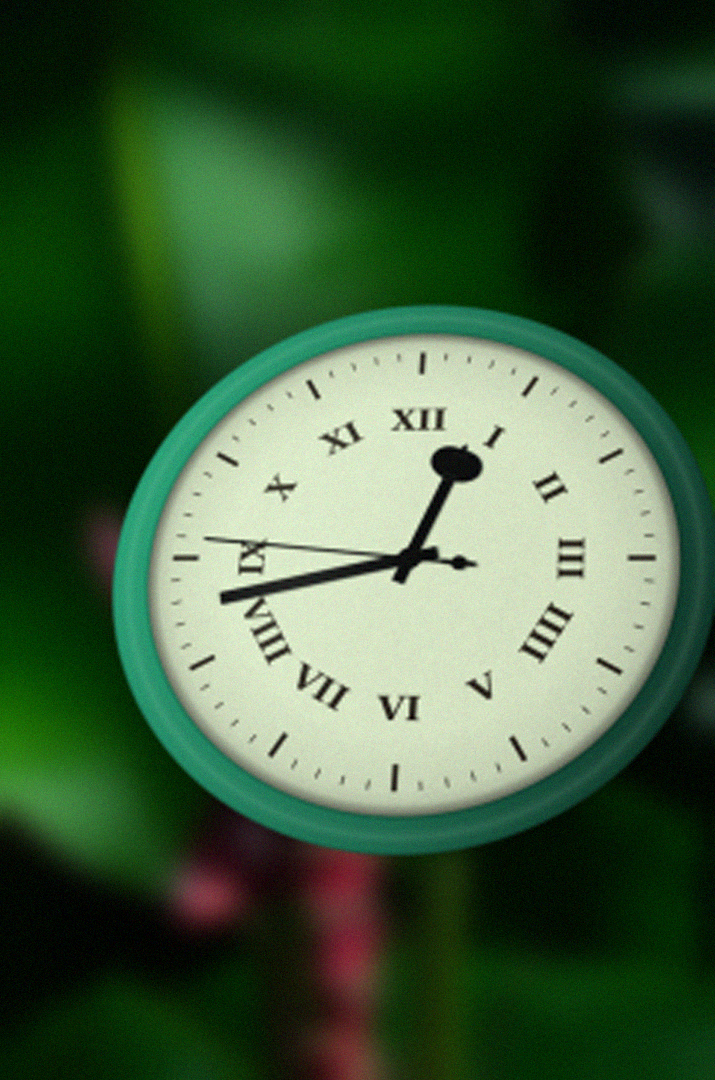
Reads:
{"hour": 12, "minute": 42, "second": 46}
